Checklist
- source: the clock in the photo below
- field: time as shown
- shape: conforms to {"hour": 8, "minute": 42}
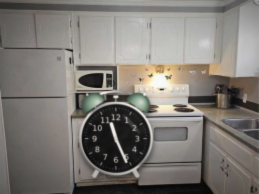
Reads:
{"hour": 11, "minute": 26}
